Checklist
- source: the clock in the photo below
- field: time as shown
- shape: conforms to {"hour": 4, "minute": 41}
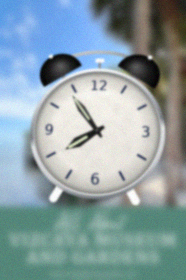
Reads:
{"hour": 7, "minute": 54}
